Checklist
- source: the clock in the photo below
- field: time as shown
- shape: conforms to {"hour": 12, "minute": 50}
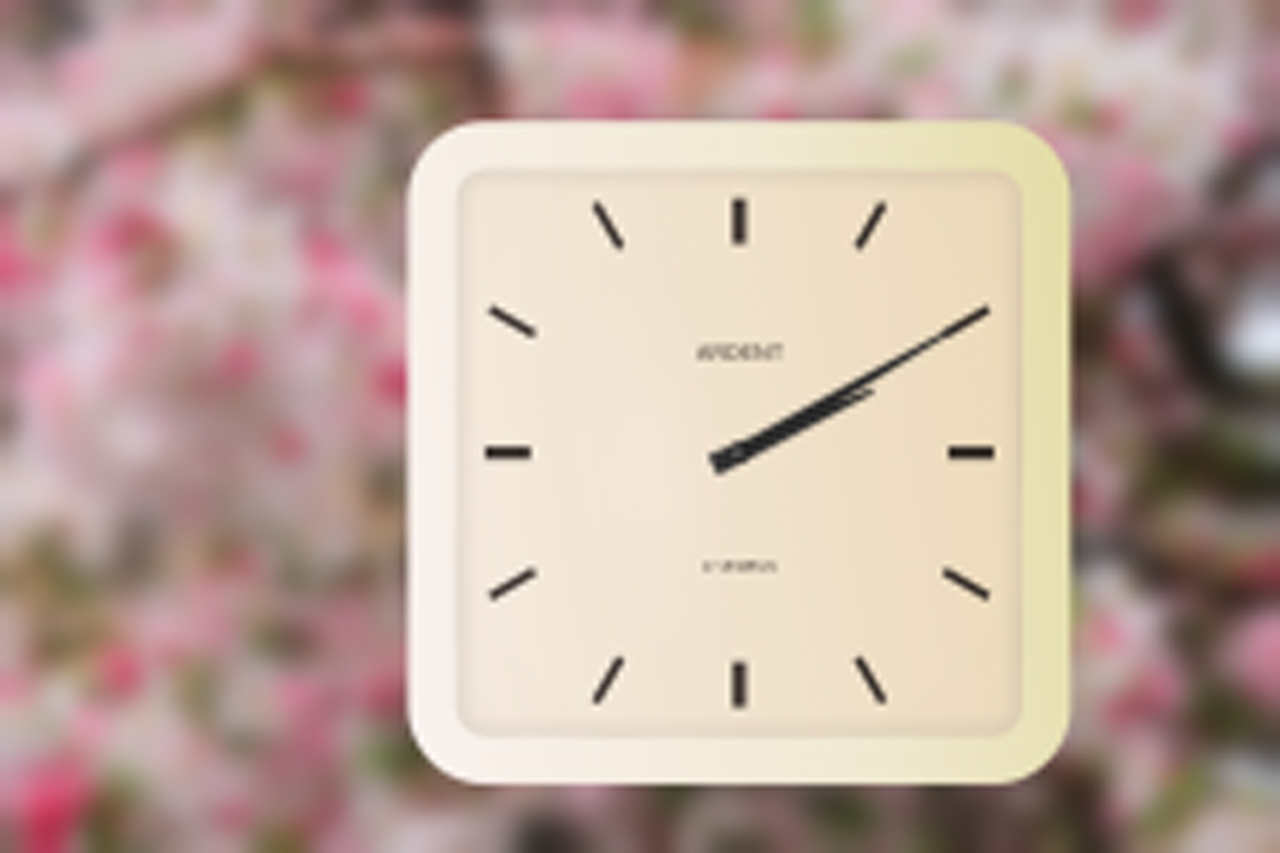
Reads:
{"hour": 2, "minute": 10}
